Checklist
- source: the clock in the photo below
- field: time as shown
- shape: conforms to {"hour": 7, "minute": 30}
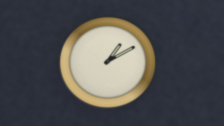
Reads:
{"hour": 1, "minute": 10}
